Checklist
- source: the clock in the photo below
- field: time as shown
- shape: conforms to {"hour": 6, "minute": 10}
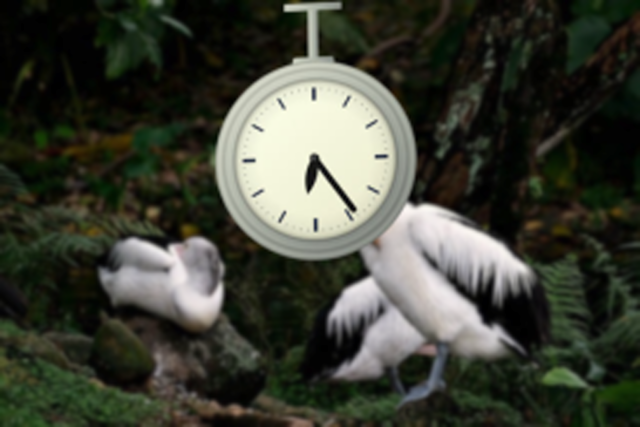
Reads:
{"hour": 6, "minute": 24}
